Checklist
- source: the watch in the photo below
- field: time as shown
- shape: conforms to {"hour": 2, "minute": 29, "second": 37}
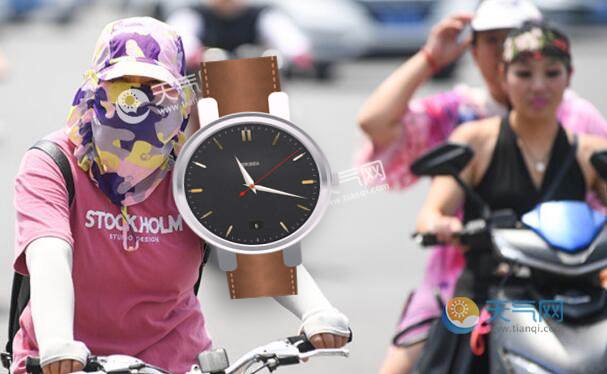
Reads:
{"hour": 11, "minute": 18, "second": 9}
